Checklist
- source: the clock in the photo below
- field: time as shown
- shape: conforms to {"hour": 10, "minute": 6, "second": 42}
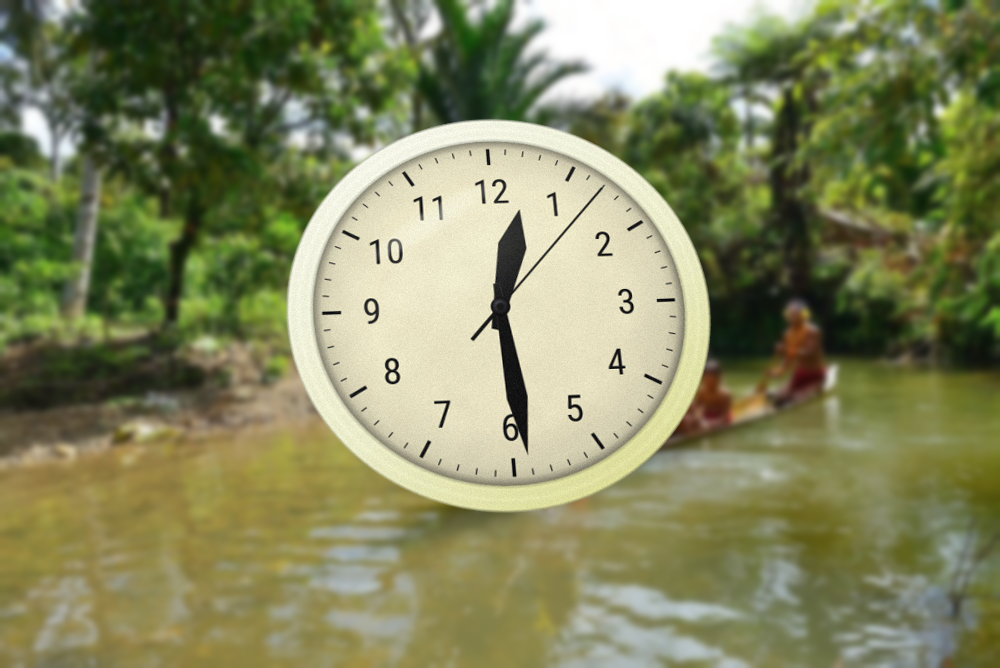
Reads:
{"hour": 12, "minute": 29, "second": 7}
